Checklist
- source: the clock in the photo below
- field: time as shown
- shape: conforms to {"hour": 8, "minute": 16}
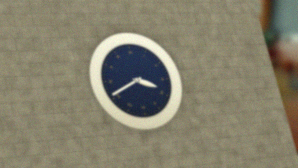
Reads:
{"hour": 3, "minute": 41}
